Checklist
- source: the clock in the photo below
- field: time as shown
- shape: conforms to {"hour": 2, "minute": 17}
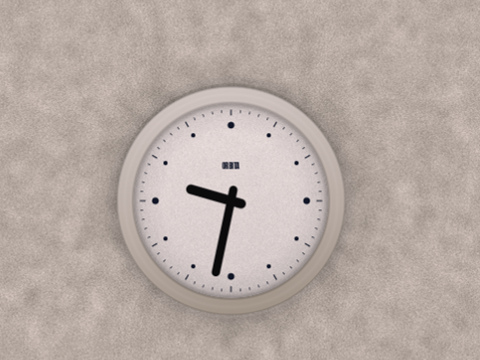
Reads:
{"hour": 9, "minute": 32}
